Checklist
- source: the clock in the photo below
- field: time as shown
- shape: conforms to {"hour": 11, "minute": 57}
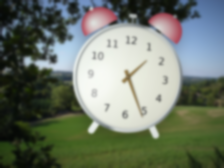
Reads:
{"hour": 1, "minute": 26}
